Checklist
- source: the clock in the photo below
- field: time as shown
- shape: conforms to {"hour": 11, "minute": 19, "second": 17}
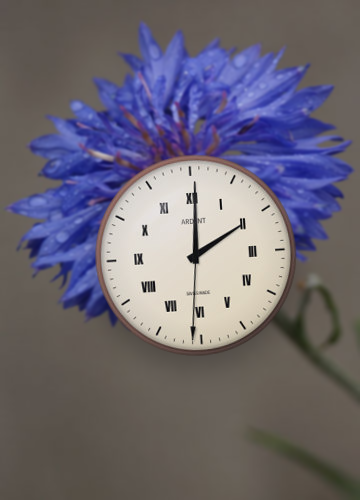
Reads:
{"hour": 2, "minute": 0, "second": 31}
